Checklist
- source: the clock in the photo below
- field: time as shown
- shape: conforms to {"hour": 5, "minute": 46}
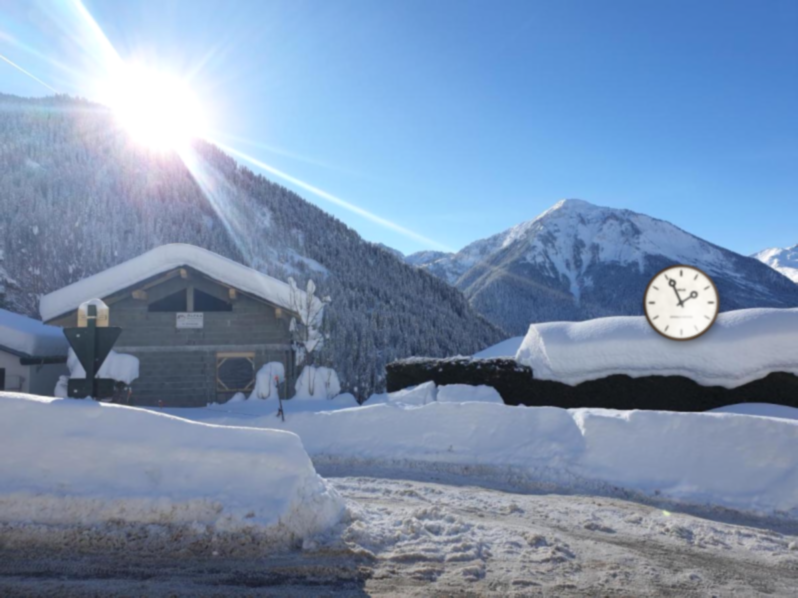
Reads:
{"hour": 1, "minute": 56}
